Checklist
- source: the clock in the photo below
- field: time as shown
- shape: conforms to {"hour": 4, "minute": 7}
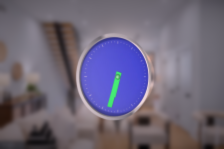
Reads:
{"hour": 6, "minute": 33}
